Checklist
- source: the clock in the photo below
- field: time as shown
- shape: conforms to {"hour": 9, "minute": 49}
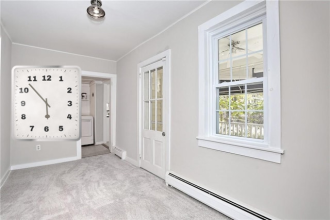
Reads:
{"hour": 5, "minute": 53}
